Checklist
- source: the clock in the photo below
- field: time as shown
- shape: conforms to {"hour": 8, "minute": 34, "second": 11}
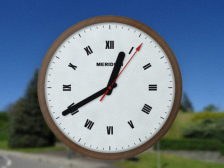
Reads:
{"hour": 12, "minute": 40, "second": 6}
